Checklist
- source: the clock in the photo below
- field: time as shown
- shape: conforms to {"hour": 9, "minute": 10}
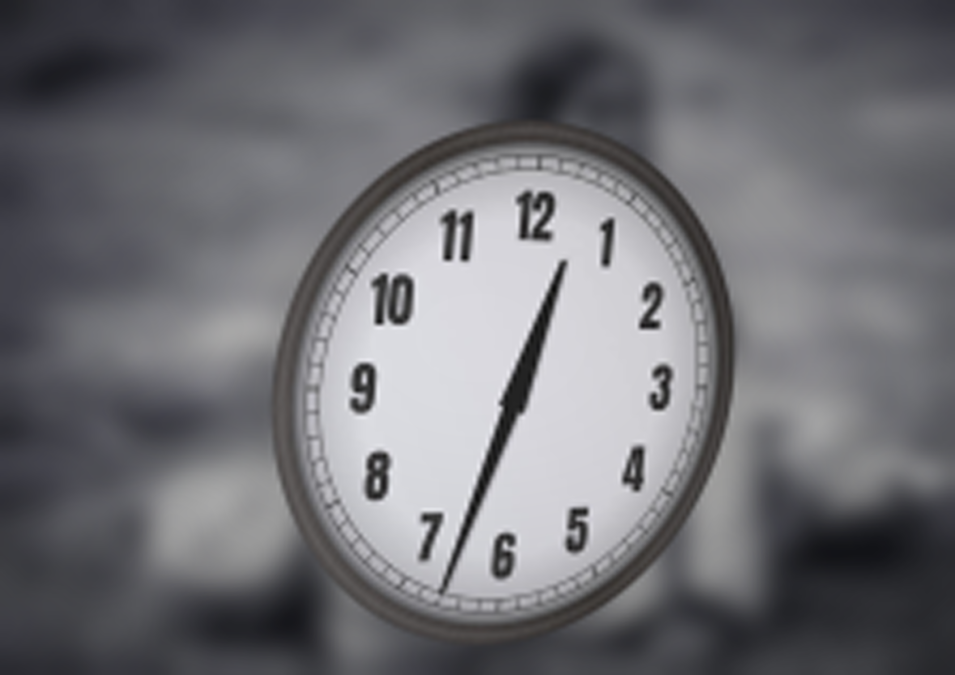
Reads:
{"hour": 12, "minute": 33}
